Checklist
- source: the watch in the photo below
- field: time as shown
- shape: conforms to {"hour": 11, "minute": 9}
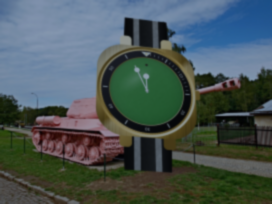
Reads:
{"hour": 11, "minute": 56}
